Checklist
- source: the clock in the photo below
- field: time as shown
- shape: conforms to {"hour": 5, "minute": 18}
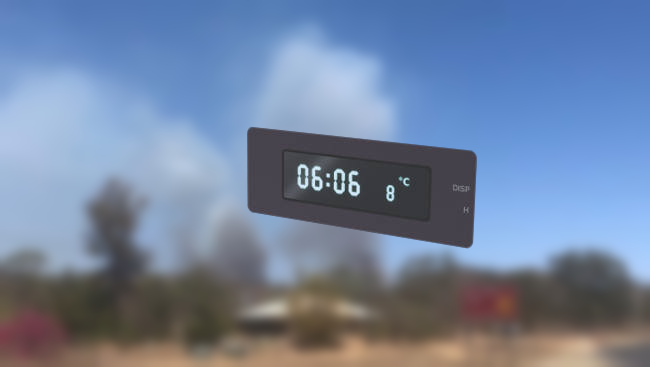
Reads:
{"hour": 6, "minute": 6}
